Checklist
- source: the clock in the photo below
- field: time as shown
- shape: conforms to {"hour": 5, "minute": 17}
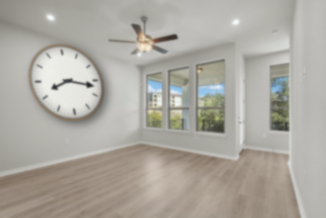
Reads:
{"hour": 8, "minute": 17}
